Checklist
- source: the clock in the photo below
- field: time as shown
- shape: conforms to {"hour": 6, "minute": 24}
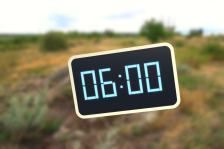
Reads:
{"hour": 6, "minute": 0}
